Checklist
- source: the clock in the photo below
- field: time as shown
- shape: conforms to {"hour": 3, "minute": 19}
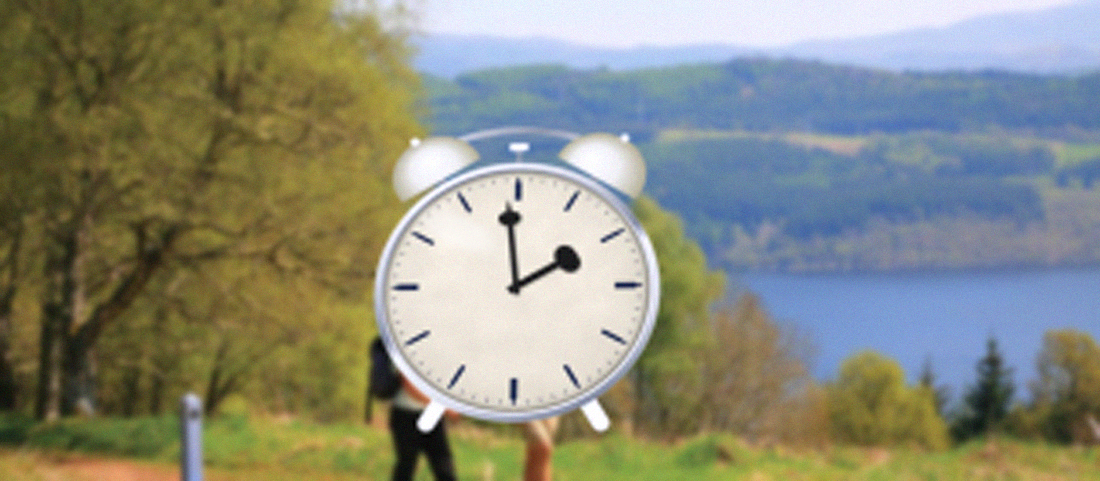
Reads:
{"hour": 1, "minute": 59}
